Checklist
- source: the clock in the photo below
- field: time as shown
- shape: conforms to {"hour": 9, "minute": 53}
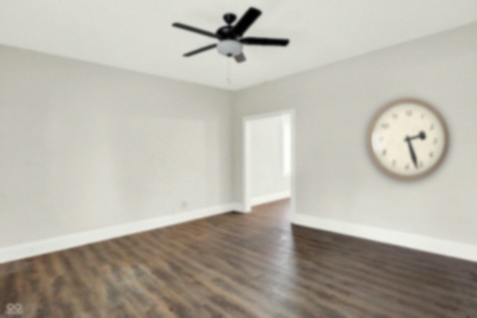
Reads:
{"hour": 2, "minute": 27}
